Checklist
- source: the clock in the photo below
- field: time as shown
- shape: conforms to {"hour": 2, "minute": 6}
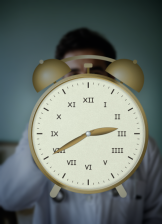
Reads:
{"hour": 2, "minute": 40}
